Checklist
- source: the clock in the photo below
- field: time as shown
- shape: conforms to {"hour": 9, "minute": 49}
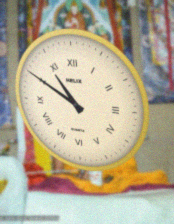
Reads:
{"hour": 10, "minute": 50}
